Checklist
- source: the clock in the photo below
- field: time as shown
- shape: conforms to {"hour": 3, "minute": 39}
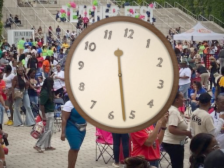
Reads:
{"hour": 11, "minute": 27}
